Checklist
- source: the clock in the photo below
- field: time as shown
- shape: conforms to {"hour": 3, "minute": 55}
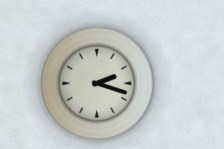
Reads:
{"hour": 2, "minute": 18}
